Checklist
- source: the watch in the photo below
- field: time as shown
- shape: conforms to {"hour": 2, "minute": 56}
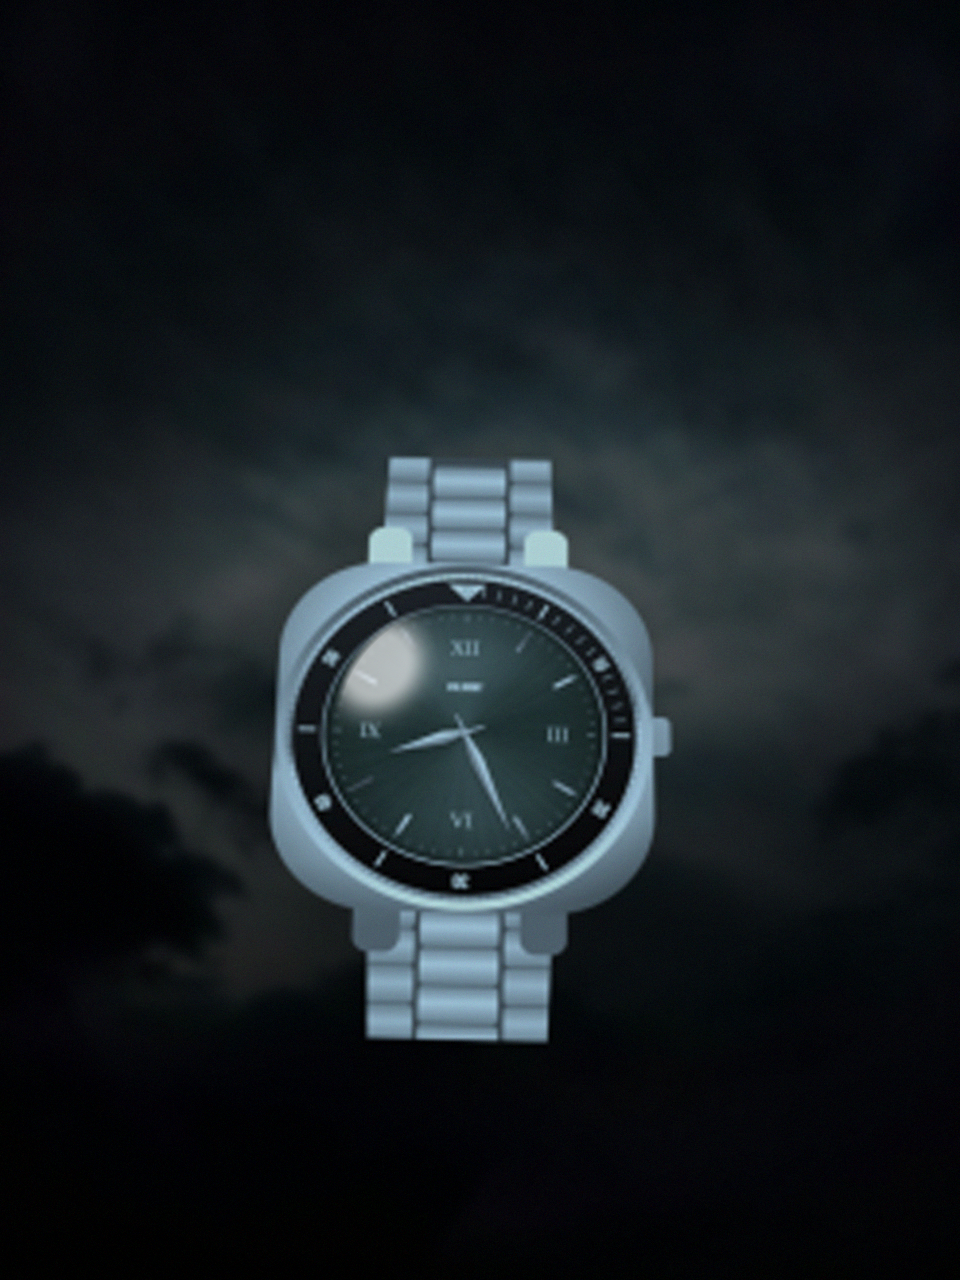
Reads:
{"hour": 8, "minute": 26}
